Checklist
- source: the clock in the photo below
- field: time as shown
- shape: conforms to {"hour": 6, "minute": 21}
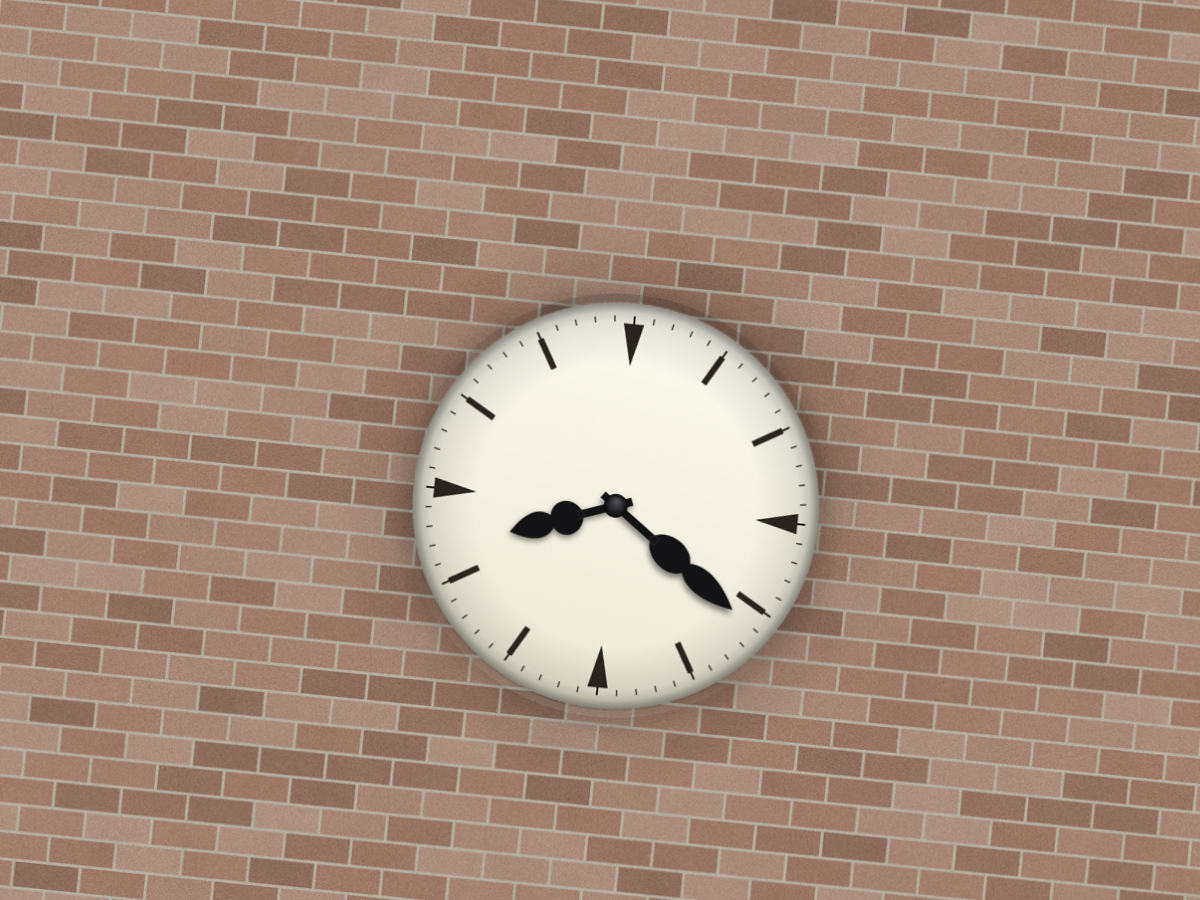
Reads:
{"hour": 8, "minute": 21}
